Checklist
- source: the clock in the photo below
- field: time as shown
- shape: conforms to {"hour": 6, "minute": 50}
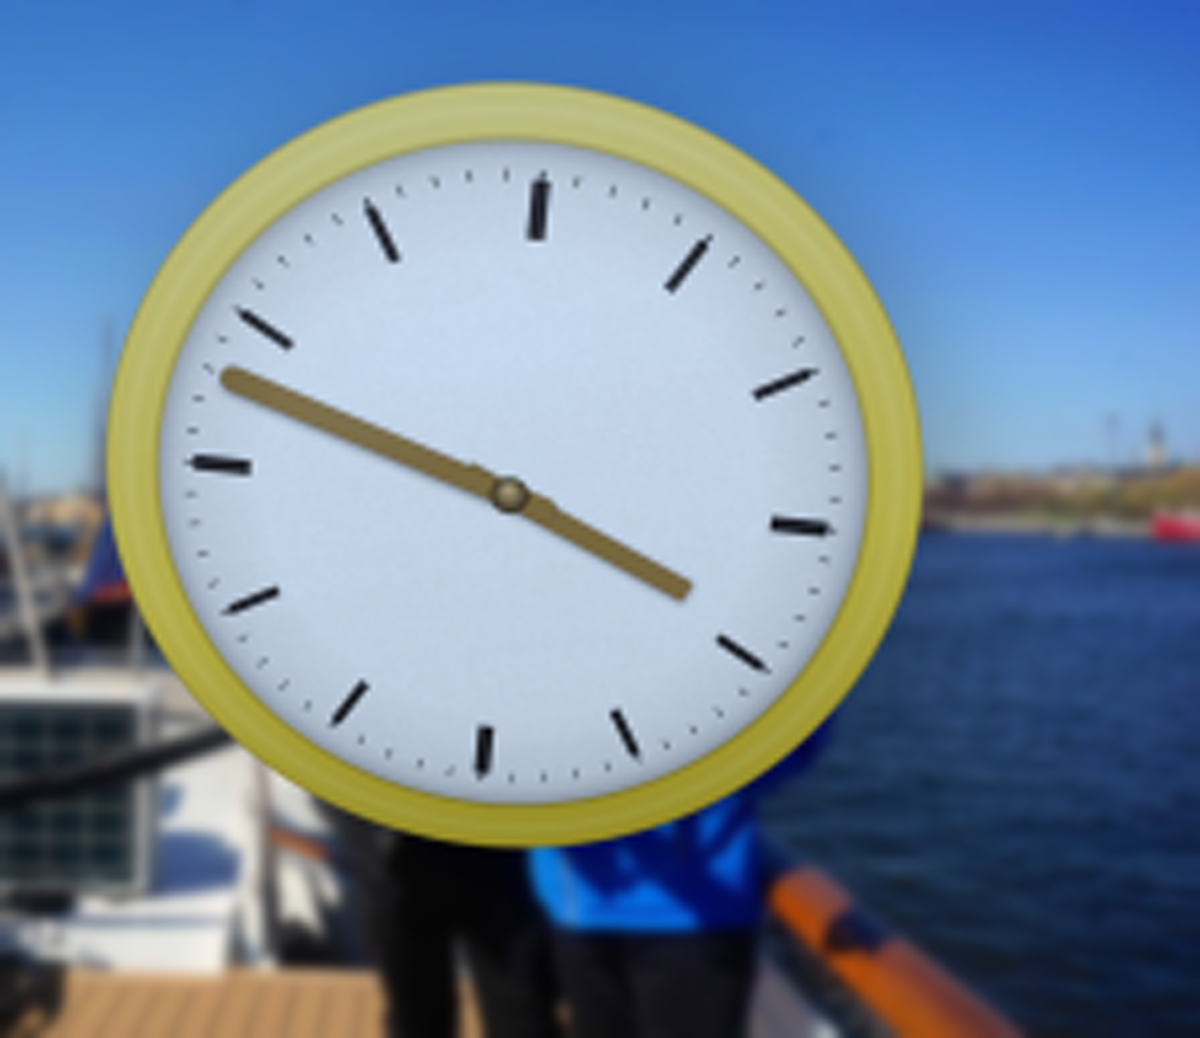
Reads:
{"hour": 3, "minute": 48}
